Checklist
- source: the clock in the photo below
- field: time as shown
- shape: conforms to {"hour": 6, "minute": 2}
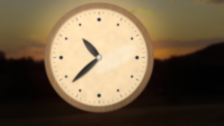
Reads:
{"hour": 10, "minute": 38}
